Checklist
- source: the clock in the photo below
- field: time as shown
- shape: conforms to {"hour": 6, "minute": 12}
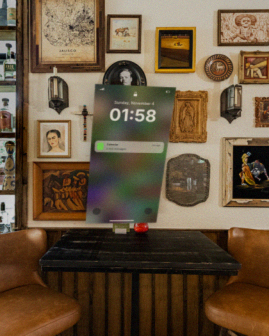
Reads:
{"hour": 1, "minute": 58}
